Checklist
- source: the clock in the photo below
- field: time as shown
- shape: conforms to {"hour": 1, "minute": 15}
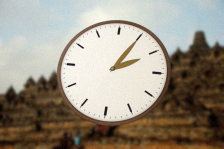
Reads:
{"hour": 2, "minute": 5}
